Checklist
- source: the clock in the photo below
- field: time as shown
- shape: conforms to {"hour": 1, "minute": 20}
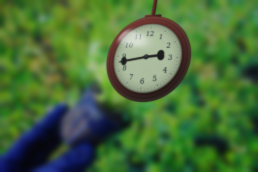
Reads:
{"hour": 2, "minute": 43}
